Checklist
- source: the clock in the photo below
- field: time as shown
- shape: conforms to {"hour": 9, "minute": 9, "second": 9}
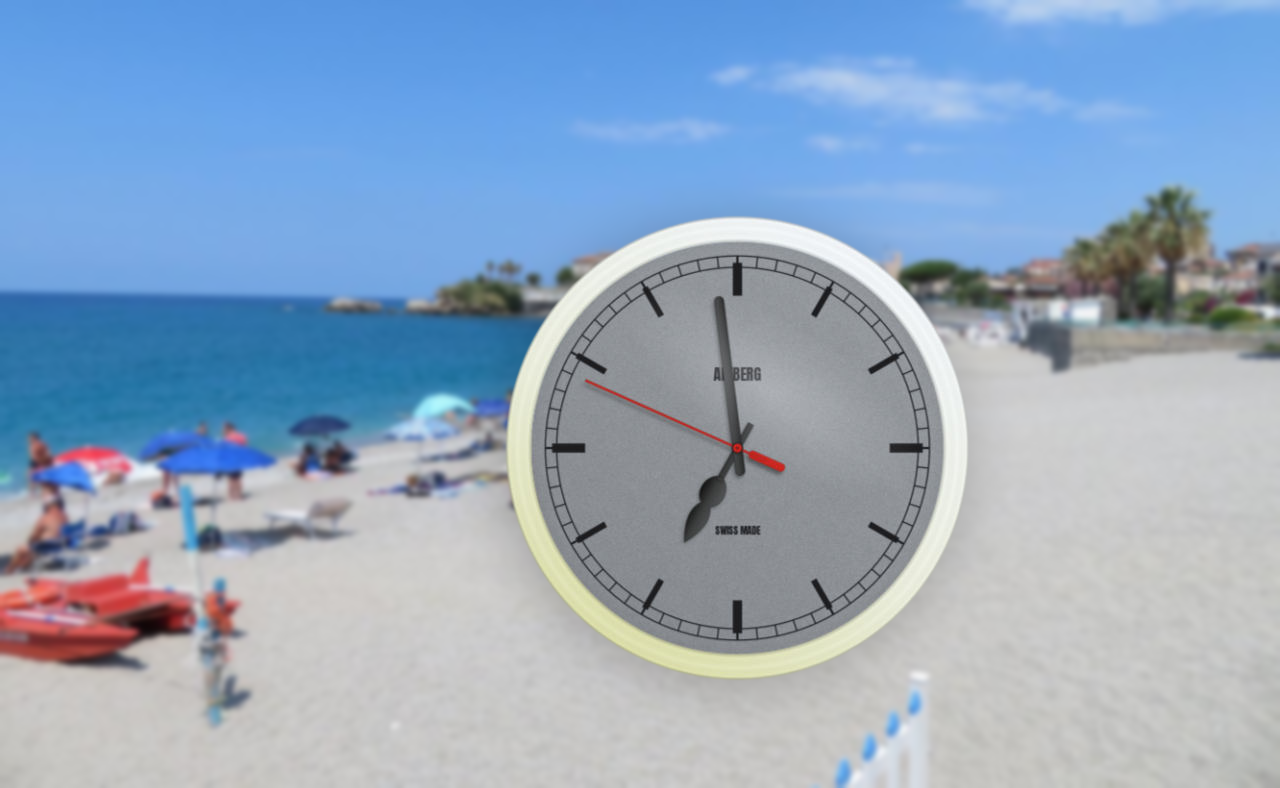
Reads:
{"hour": 6, "minute": 58, "second": 49}
